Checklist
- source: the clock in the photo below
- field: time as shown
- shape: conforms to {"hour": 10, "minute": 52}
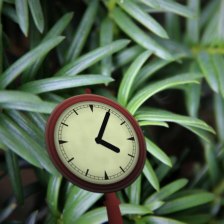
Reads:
{"hour": 4, "minute": 5}
